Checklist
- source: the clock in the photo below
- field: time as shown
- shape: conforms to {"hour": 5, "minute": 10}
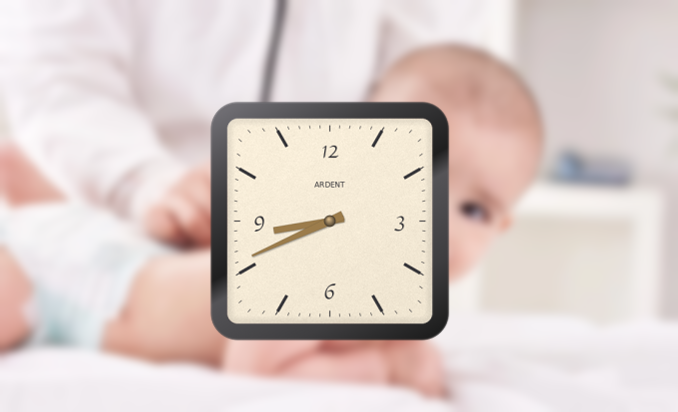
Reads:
{"hour": 8, "minute": 41}
